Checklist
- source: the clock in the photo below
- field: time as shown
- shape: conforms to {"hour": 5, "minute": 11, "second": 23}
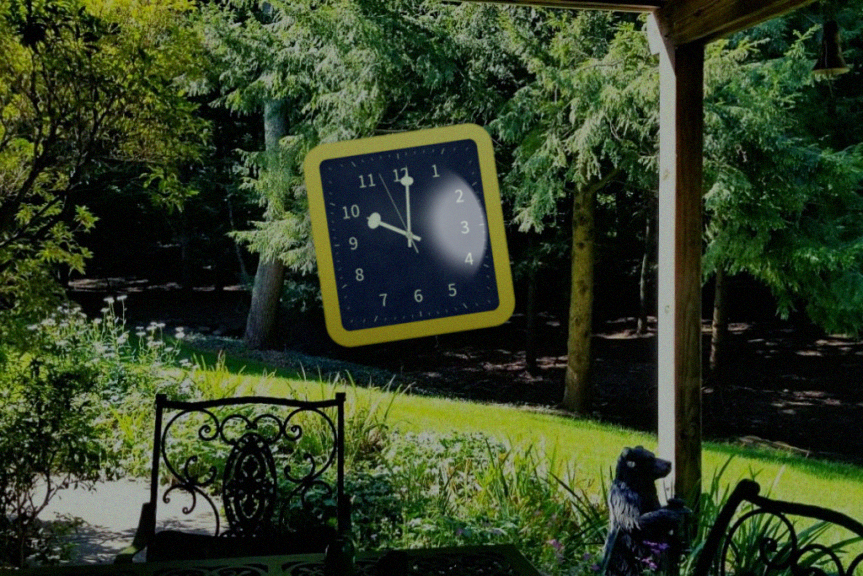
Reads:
{"hour": 10, "minute": 0, "second": 57}
